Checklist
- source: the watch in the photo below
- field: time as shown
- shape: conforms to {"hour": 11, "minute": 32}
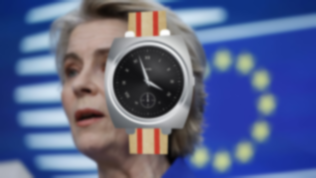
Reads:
{"hour": 3, "minute": 57}
